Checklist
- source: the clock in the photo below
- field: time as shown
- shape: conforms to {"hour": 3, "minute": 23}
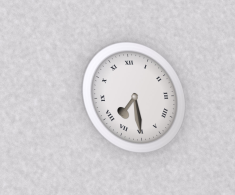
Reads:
{"hour": 7, "minute": 30}
